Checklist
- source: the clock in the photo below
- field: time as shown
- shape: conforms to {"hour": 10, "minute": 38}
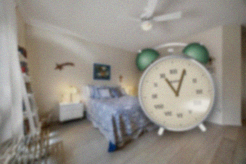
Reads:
{"hour": 11, "minute": 4}
